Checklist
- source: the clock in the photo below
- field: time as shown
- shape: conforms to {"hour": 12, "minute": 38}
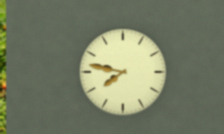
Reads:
{"hour": 7, "minute": 47}
